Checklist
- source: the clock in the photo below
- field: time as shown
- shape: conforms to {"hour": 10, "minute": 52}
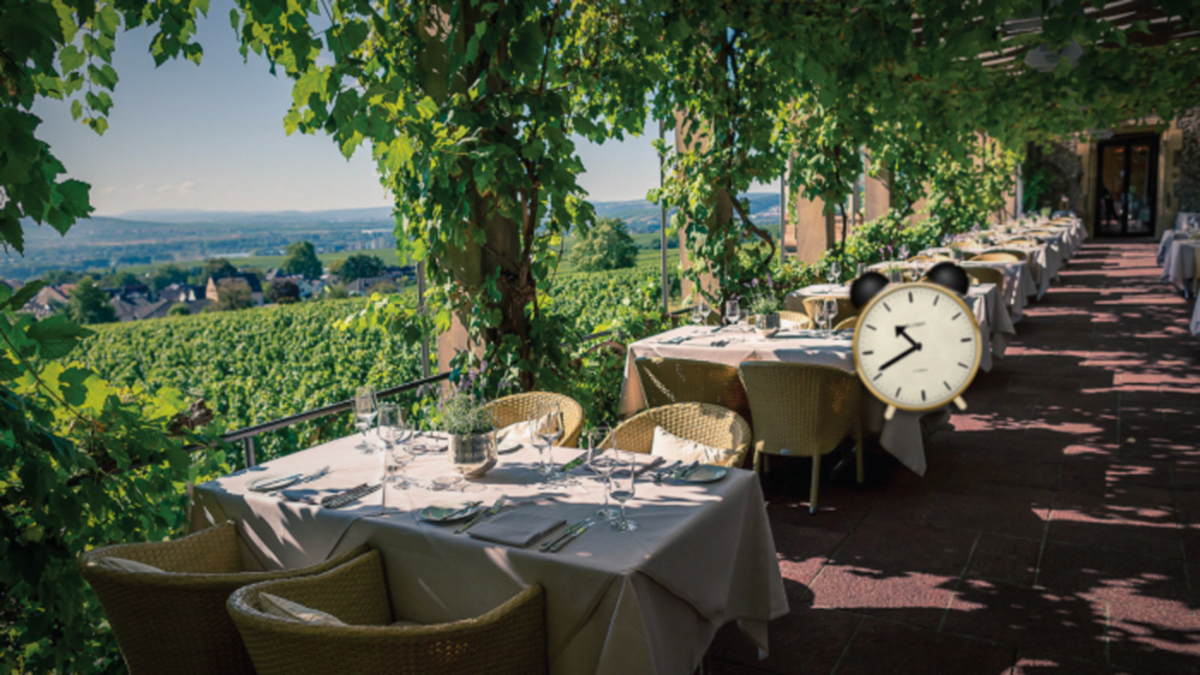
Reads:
{"hour": 10, "minute": 41}
